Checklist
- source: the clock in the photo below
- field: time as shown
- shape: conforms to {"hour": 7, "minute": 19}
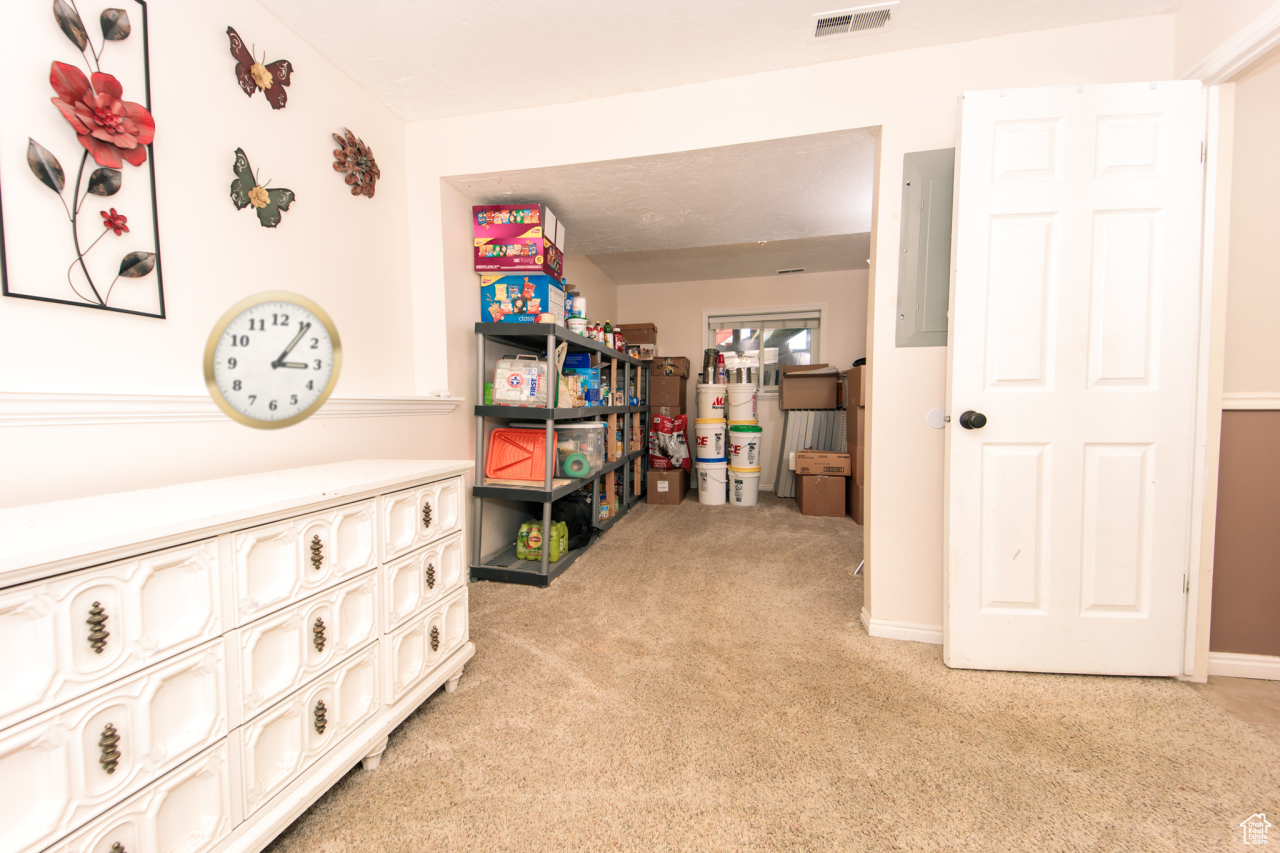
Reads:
{"hour": 3, "minute": 6}
